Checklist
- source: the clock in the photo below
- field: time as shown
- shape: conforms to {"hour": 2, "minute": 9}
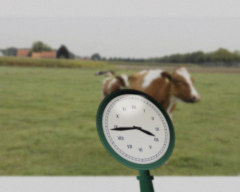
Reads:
{"hour": 3, "minute": 44}
